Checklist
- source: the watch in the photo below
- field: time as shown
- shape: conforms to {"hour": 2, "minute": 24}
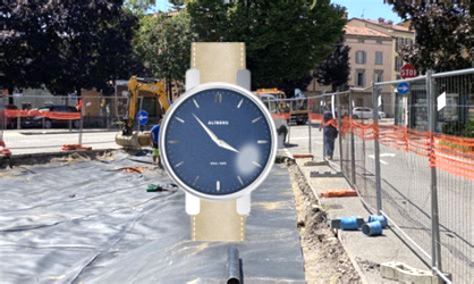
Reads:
{"hour": 3, "minute": 53}
